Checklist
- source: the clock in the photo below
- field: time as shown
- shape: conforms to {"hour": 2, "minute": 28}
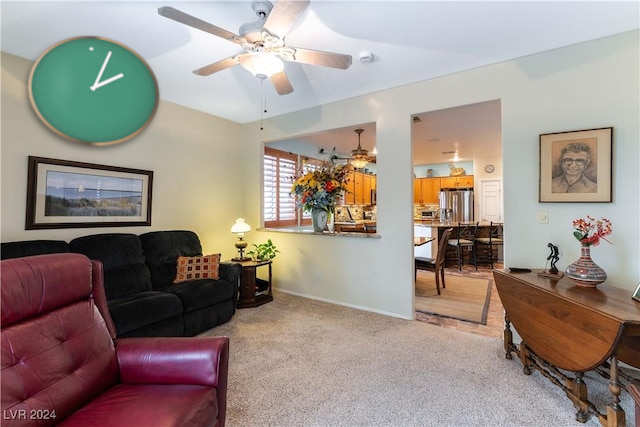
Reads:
{"hour": 2, "minute": 4}
